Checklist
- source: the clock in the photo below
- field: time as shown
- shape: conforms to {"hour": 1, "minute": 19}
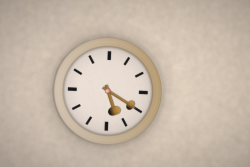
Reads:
{"hour": 5, "minute": 20}
